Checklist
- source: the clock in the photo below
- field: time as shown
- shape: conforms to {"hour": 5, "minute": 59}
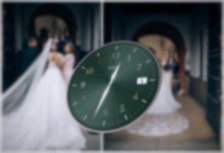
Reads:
{"hour": 12, "minute": 33}
